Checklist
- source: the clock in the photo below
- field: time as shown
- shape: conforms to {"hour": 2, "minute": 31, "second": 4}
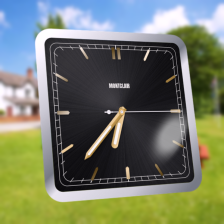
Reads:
{"hour": 6, "minute": 37, "second": 15}
